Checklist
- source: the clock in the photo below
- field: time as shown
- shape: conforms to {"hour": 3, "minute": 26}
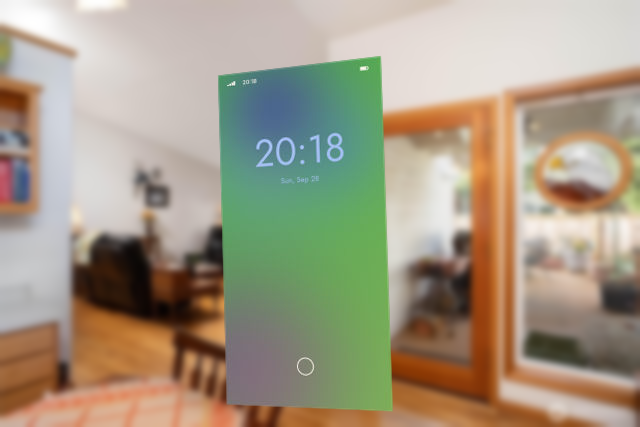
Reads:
{"hour": 20, "minute": 18}
